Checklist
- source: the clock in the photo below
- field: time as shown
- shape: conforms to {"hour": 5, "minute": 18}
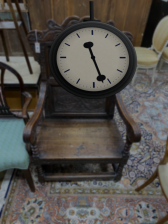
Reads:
{"hour": 11, "minute": 27}
